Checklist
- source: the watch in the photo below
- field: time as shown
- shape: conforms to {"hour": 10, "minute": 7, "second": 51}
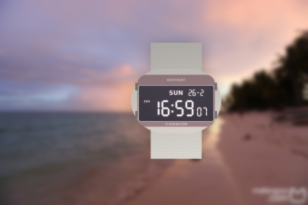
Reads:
{"hour": 16, "minute": 59, "second": 7}
